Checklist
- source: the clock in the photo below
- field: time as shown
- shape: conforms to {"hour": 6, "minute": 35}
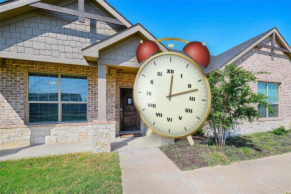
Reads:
{"hour": 12, "minute": 12}
